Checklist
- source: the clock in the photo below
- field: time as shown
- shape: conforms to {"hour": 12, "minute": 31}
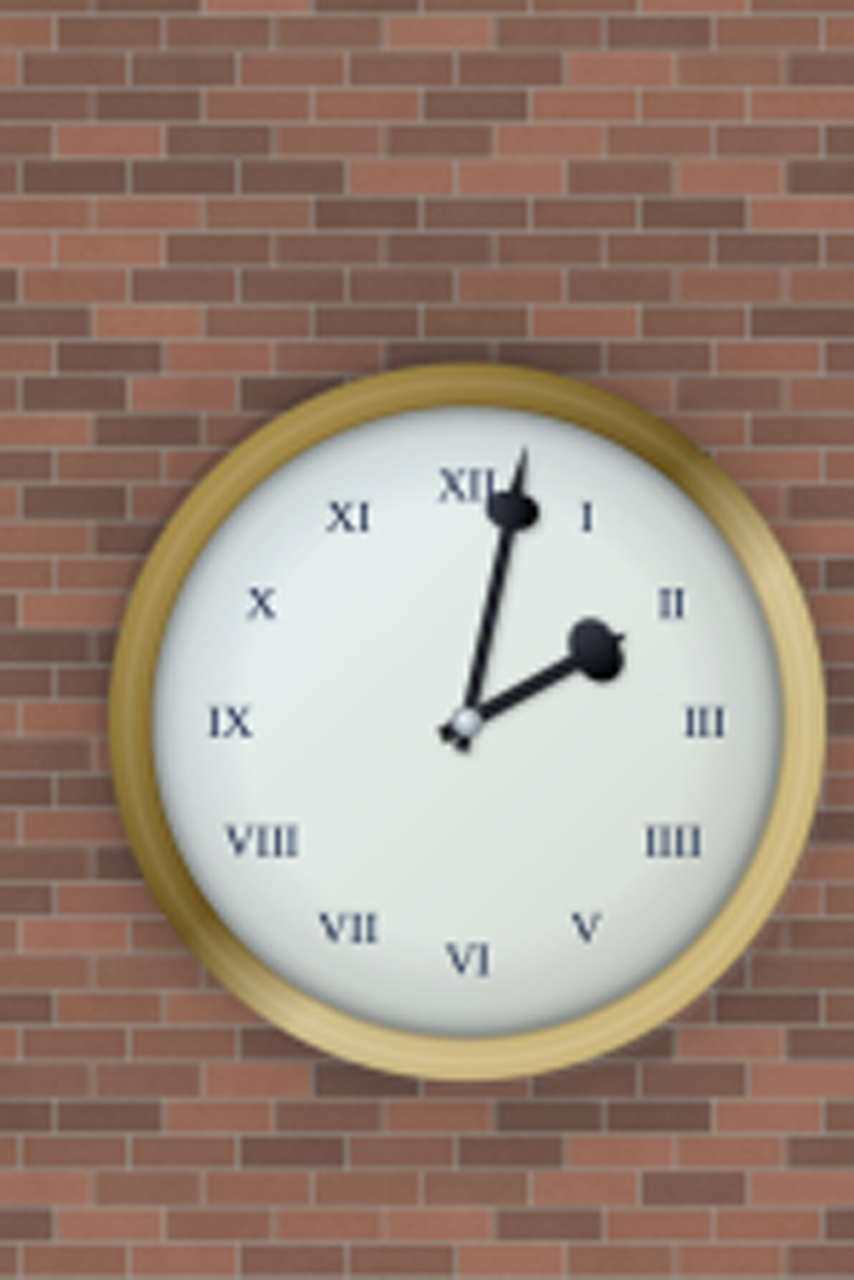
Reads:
{"hour": 2, "minute": 2}
